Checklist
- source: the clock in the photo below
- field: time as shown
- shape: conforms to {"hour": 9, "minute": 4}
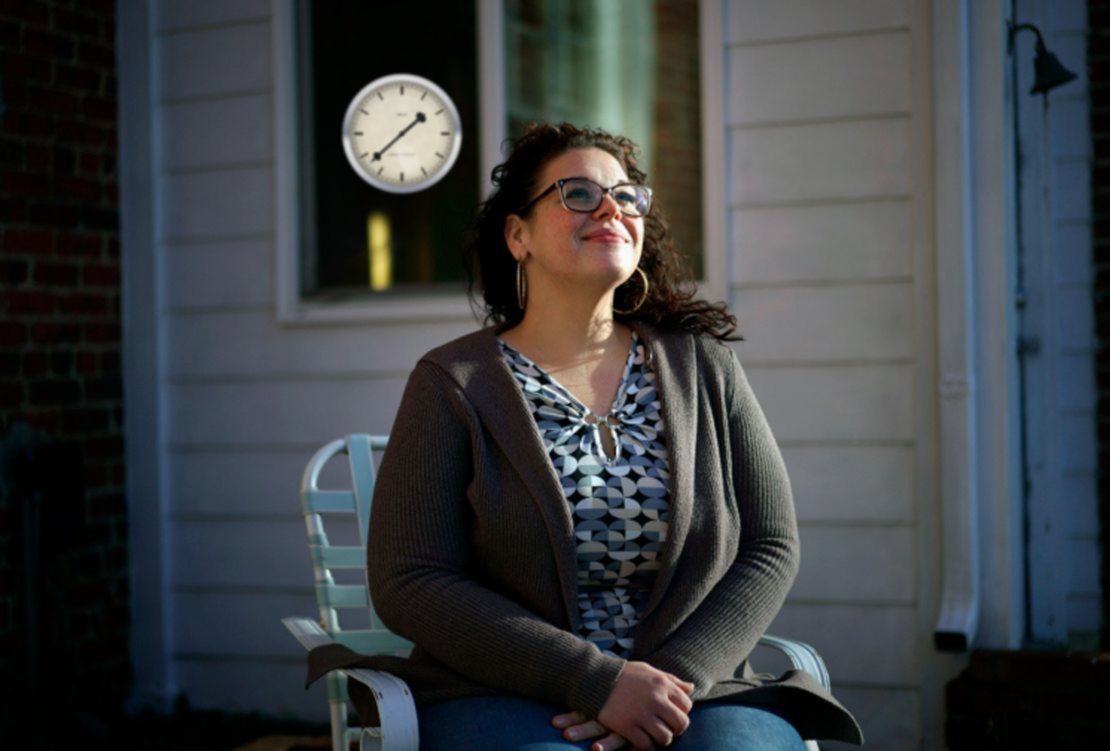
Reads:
{"hour": 1, "minute": 38}
